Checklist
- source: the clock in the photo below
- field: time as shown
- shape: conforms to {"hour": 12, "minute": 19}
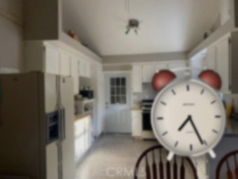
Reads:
{"hour": 7, "minute": 26}
